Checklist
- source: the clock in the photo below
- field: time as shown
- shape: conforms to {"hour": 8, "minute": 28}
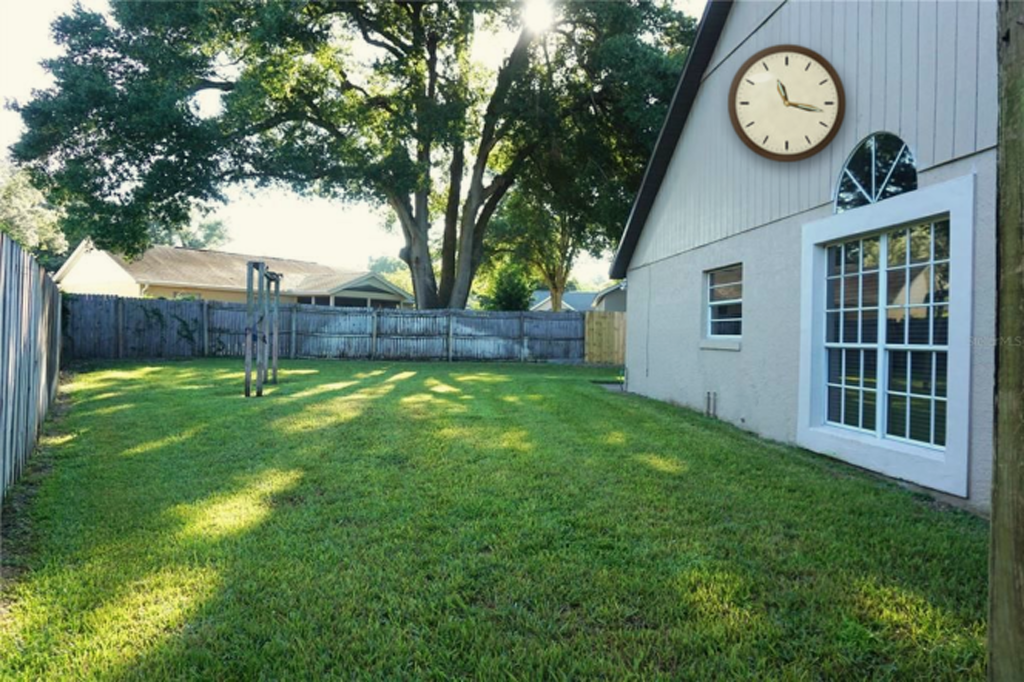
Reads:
{"hour": 11, "minute": 17}
